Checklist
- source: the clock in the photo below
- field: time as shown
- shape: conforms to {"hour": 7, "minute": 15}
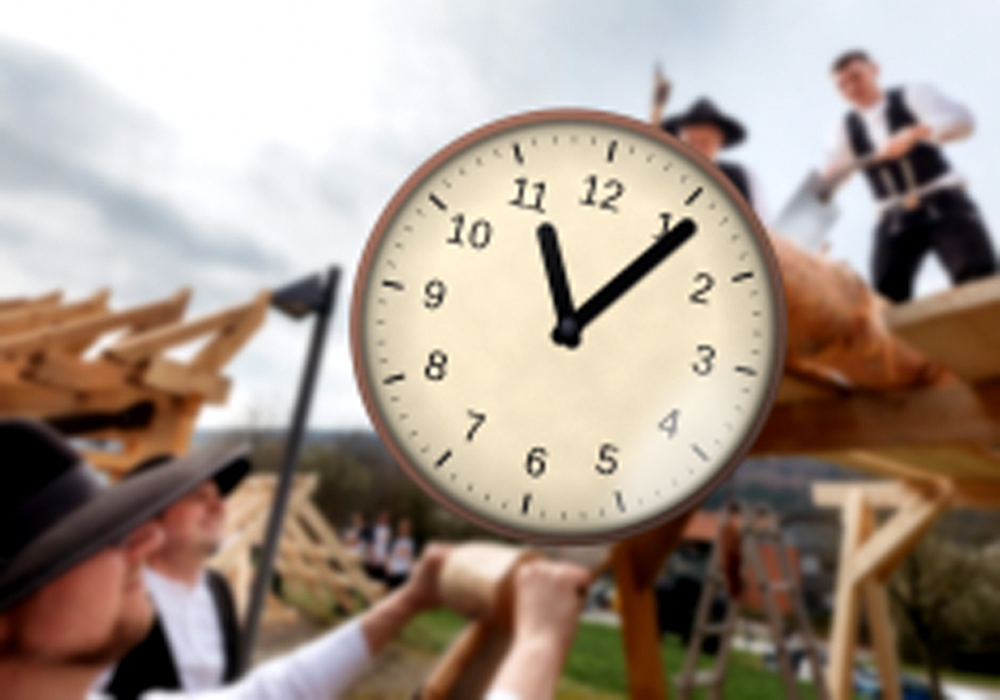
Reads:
{"hour": 11, "minute": 6}
